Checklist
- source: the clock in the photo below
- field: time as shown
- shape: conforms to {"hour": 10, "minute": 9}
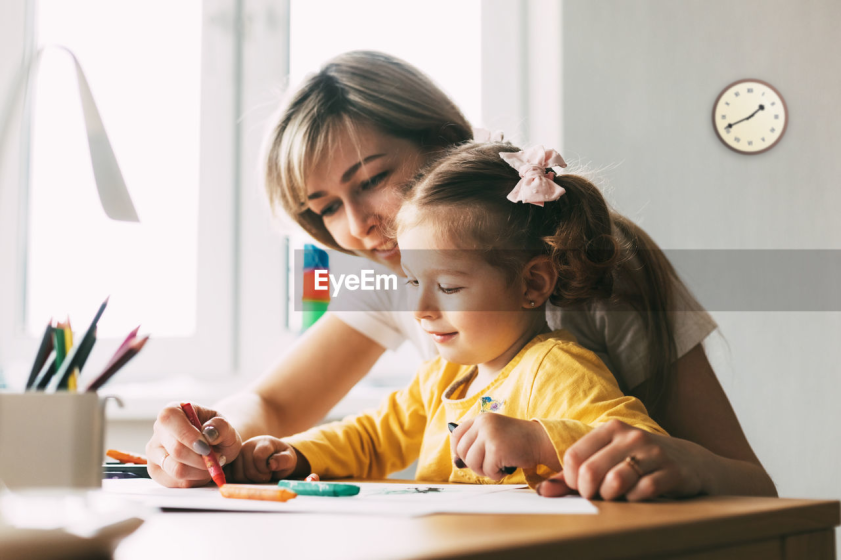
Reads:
{"hour": 1, "minute": 41}
